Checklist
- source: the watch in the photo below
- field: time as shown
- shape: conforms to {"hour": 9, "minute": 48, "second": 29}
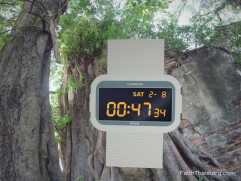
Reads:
{"hour": 0, "minute": 47, "second": 34}
